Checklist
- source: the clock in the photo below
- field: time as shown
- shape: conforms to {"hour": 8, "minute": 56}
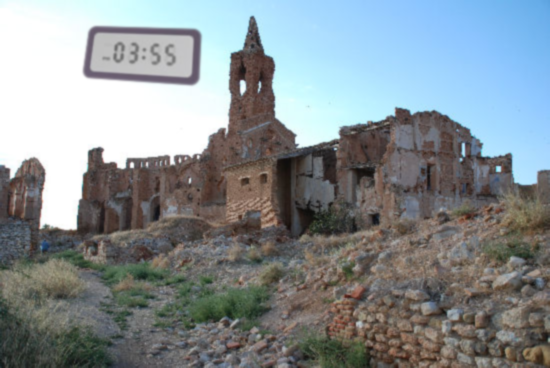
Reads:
{"hour": 3, "minute": 55}
